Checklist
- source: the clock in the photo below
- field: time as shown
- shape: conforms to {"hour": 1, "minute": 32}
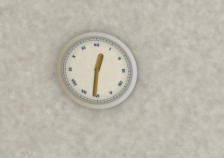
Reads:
{"hour": 12, "minute": 31}
